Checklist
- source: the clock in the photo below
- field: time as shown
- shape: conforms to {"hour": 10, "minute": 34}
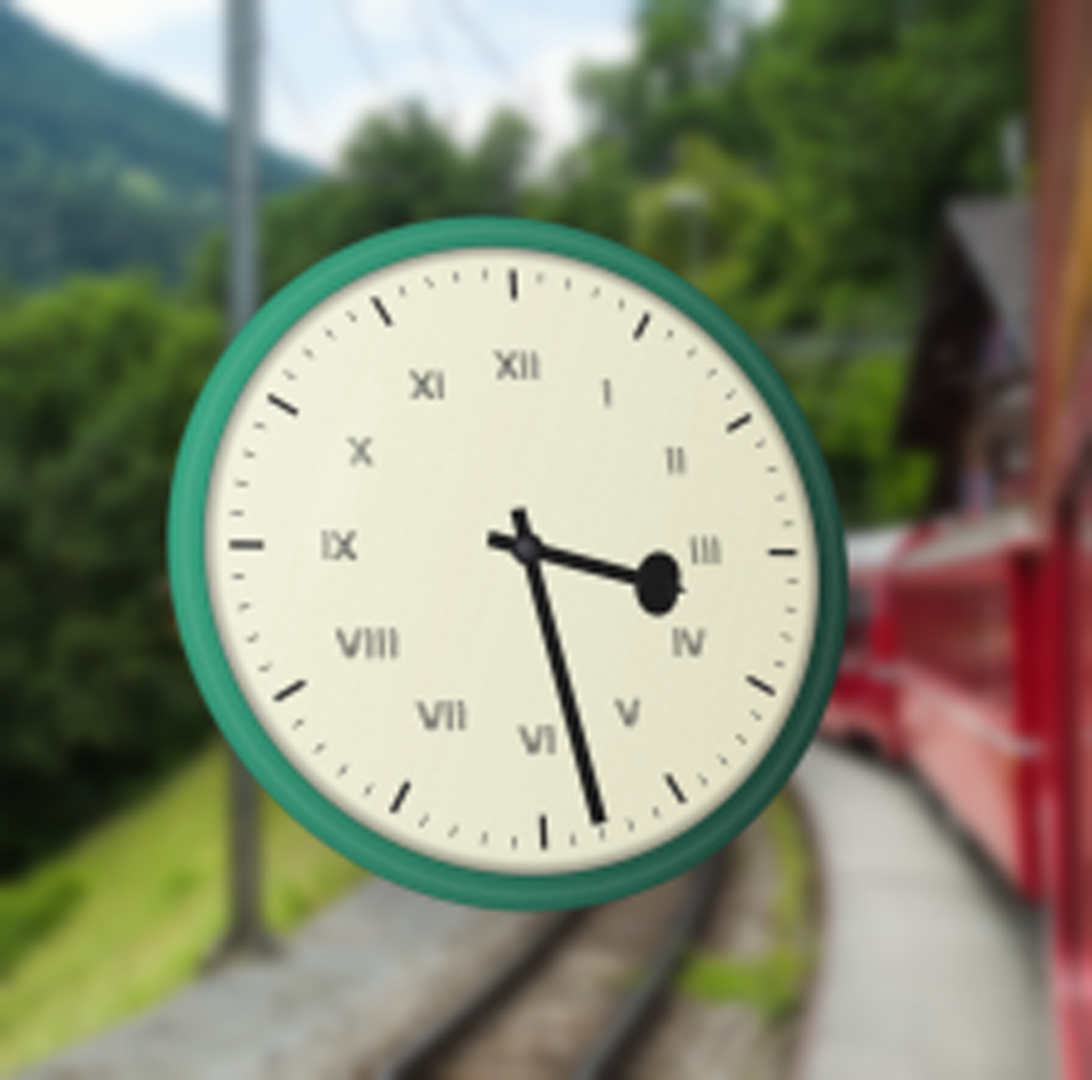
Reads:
{"hour": 3, "minute": 28}
